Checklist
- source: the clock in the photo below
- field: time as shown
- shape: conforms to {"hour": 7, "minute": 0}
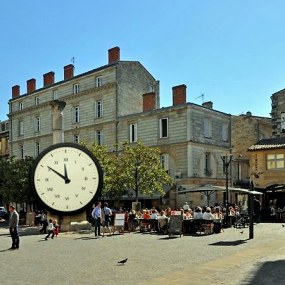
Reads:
{"hour": 11, "minute": 51}
